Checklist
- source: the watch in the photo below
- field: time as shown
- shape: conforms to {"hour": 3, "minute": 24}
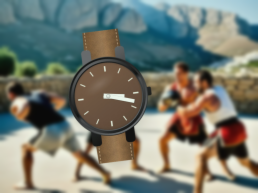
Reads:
{"hour": 3, "minute": 18}
